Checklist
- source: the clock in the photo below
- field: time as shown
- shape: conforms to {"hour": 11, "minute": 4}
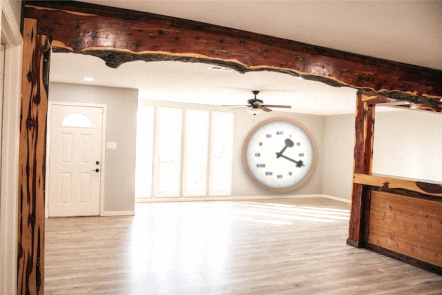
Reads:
{"hour": 1, "minute": 19}
